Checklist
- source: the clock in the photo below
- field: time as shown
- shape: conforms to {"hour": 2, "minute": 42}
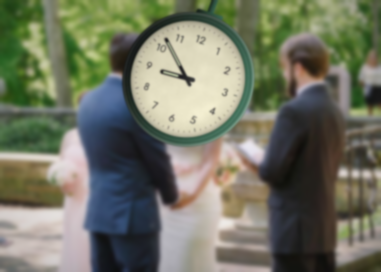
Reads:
{"hour": 8, "minute": 52}
